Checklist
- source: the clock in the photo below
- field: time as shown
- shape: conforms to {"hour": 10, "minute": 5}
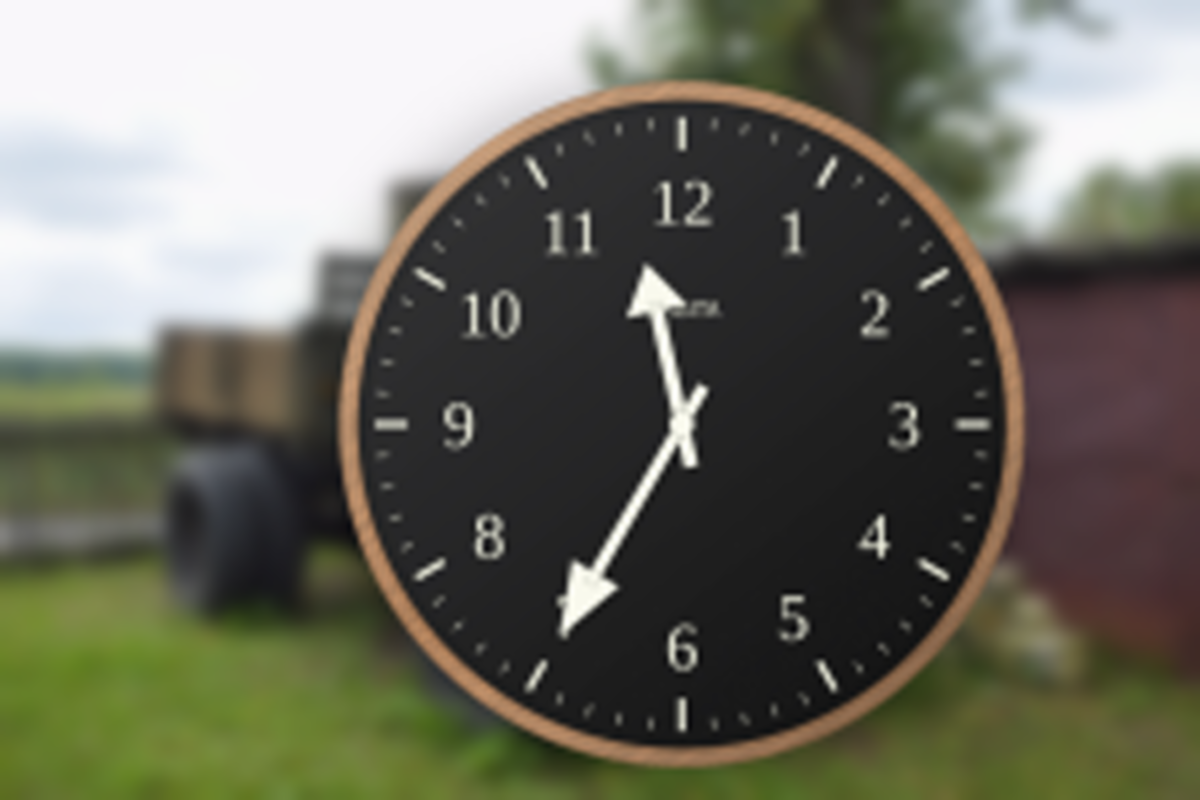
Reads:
{"hour": 11, "minute": 35}
